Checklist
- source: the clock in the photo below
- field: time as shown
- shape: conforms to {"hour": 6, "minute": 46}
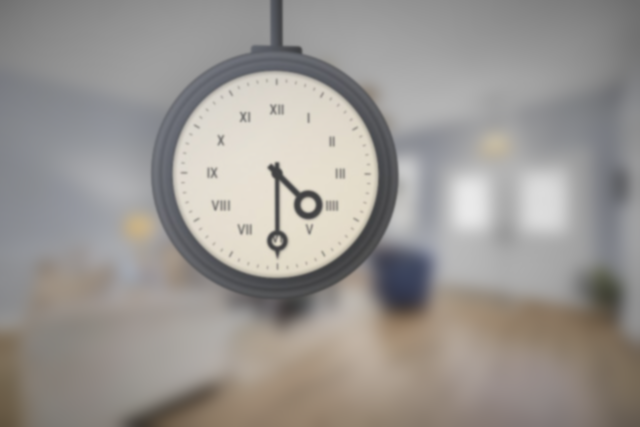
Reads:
{"hour": 4, "minute": 30}
